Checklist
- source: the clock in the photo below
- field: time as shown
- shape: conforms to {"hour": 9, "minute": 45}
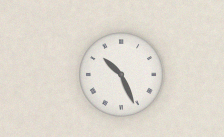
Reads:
{"hour": 10, "minute": 26}
